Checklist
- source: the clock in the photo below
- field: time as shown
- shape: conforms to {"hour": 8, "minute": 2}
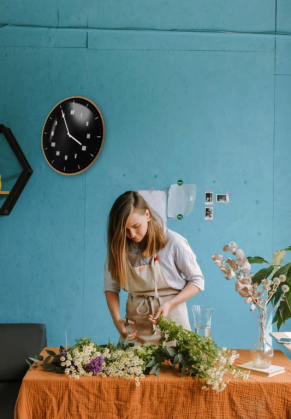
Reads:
{"hour": 3, "minute": 55}
